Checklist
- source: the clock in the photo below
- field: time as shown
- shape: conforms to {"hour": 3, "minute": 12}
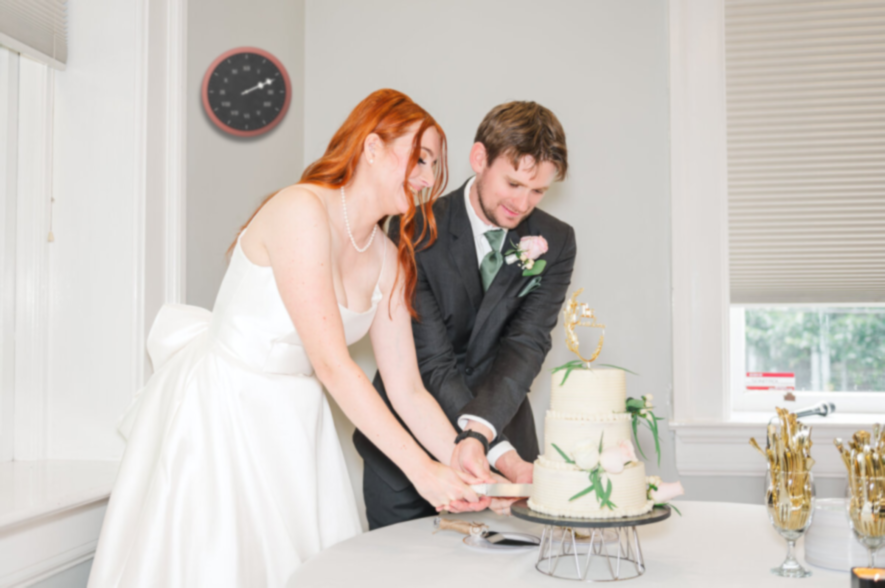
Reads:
{"hour": 2, "minute": 11}
